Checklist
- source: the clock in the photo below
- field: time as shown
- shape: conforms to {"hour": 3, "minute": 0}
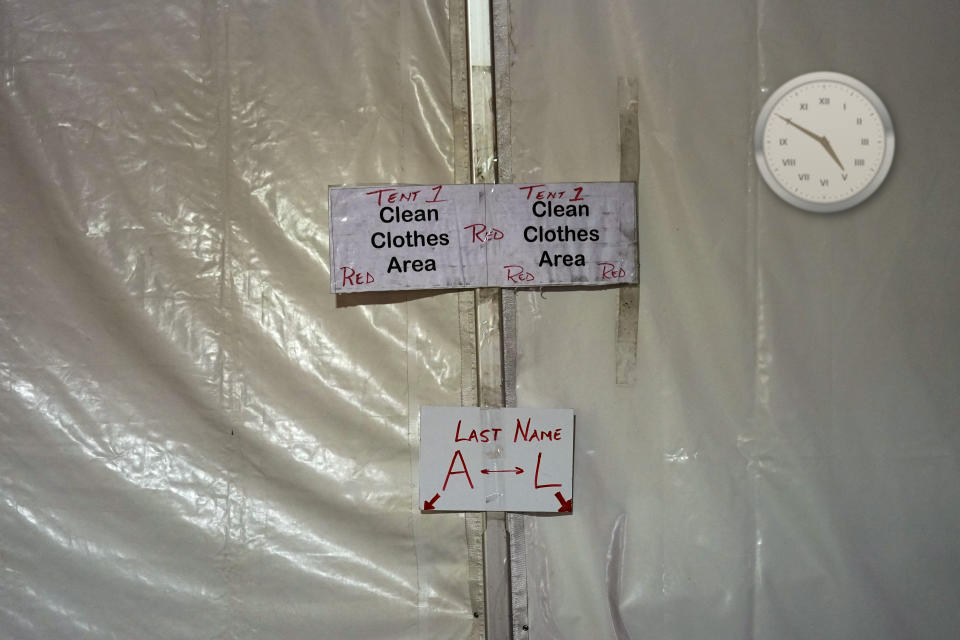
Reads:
{"hour": 4, "minute": 50}
